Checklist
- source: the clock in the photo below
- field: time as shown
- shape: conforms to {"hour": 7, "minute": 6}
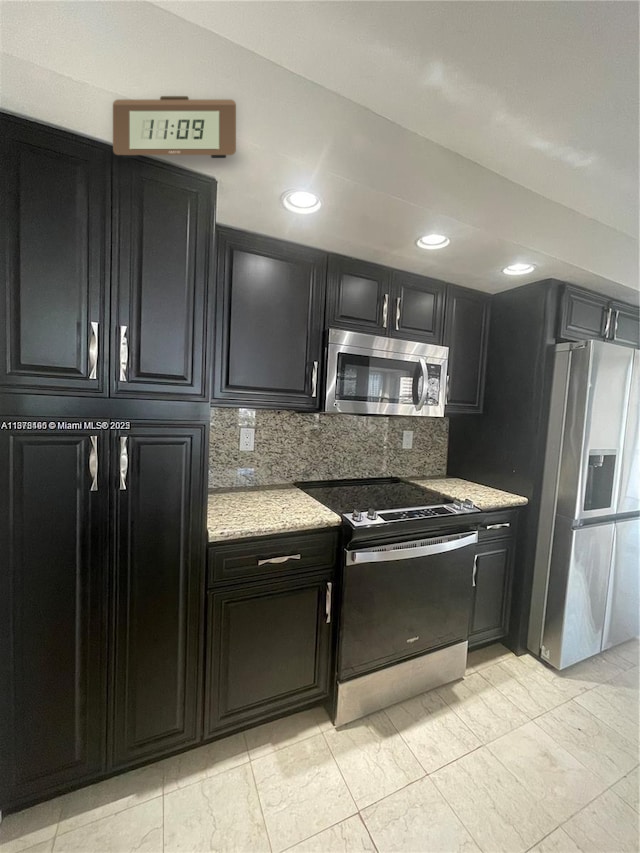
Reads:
{"hour": 11, "minute": 9}
